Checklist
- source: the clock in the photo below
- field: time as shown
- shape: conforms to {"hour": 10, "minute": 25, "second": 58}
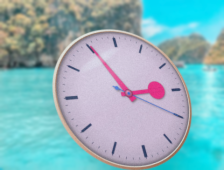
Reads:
{"hour": 2, "minute": 55, "second": 20}
